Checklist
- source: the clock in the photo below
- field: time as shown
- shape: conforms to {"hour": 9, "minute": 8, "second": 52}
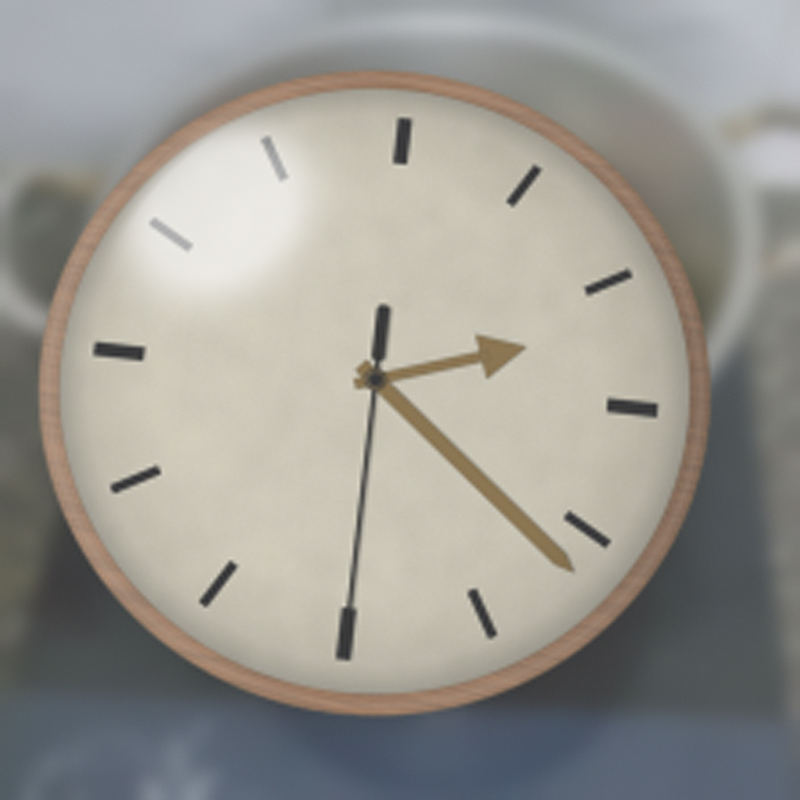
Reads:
{"hour": 2, "minute": 21, "second": 30}
